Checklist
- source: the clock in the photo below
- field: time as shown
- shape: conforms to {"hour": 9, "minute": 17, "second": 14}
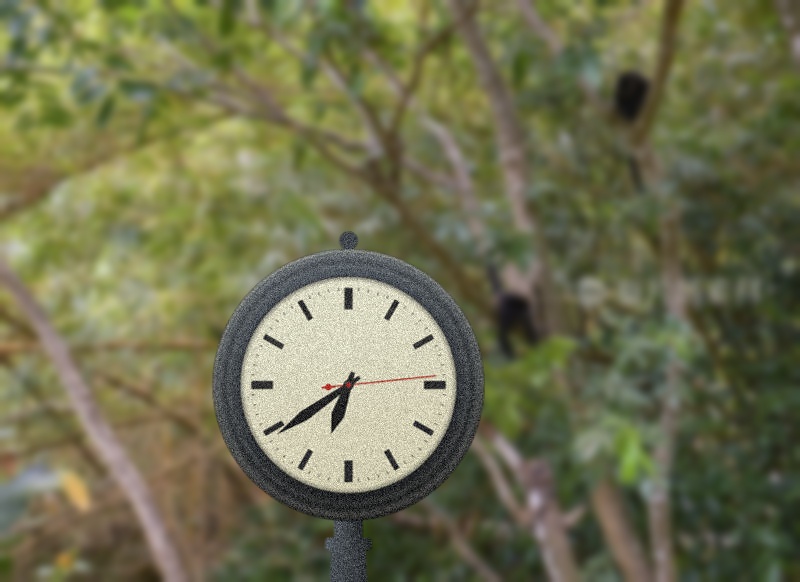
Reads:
{"hour": 6, "minute": 39, "second": 14}
